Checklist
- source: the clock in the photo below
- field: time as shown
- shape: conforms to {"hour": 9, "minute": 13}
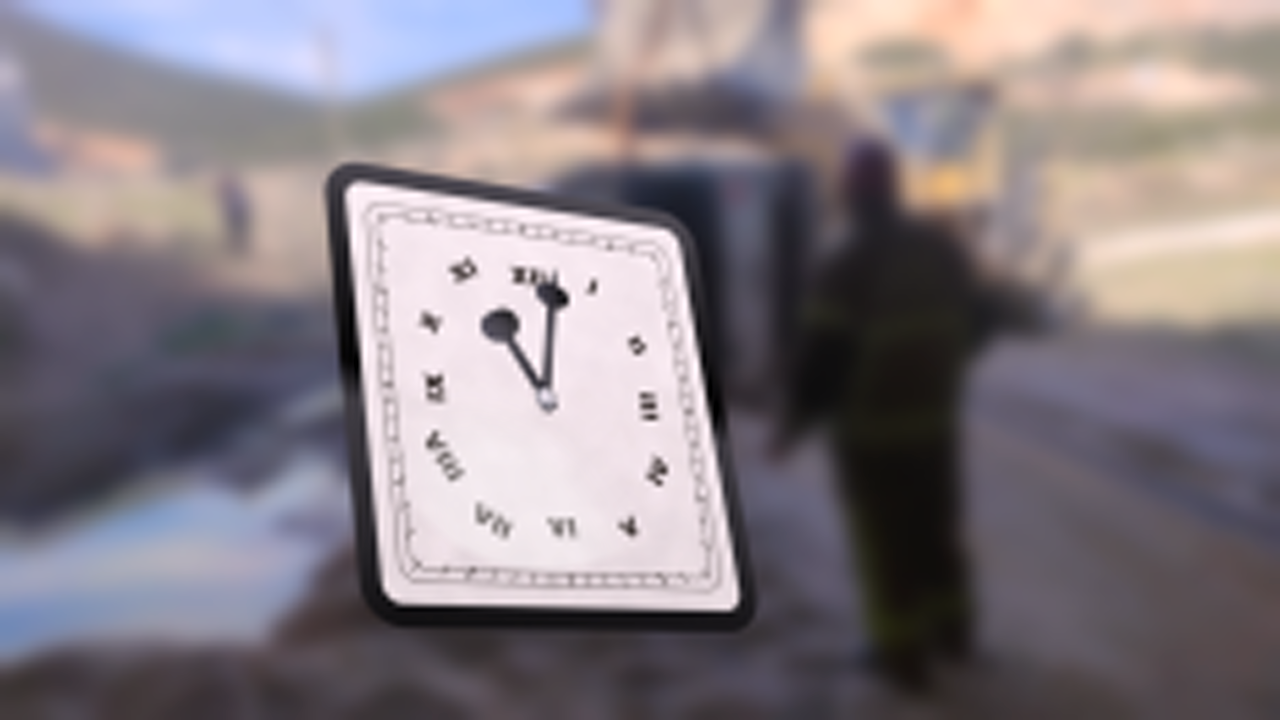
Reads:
{"hour": 11, "minute": 2}
